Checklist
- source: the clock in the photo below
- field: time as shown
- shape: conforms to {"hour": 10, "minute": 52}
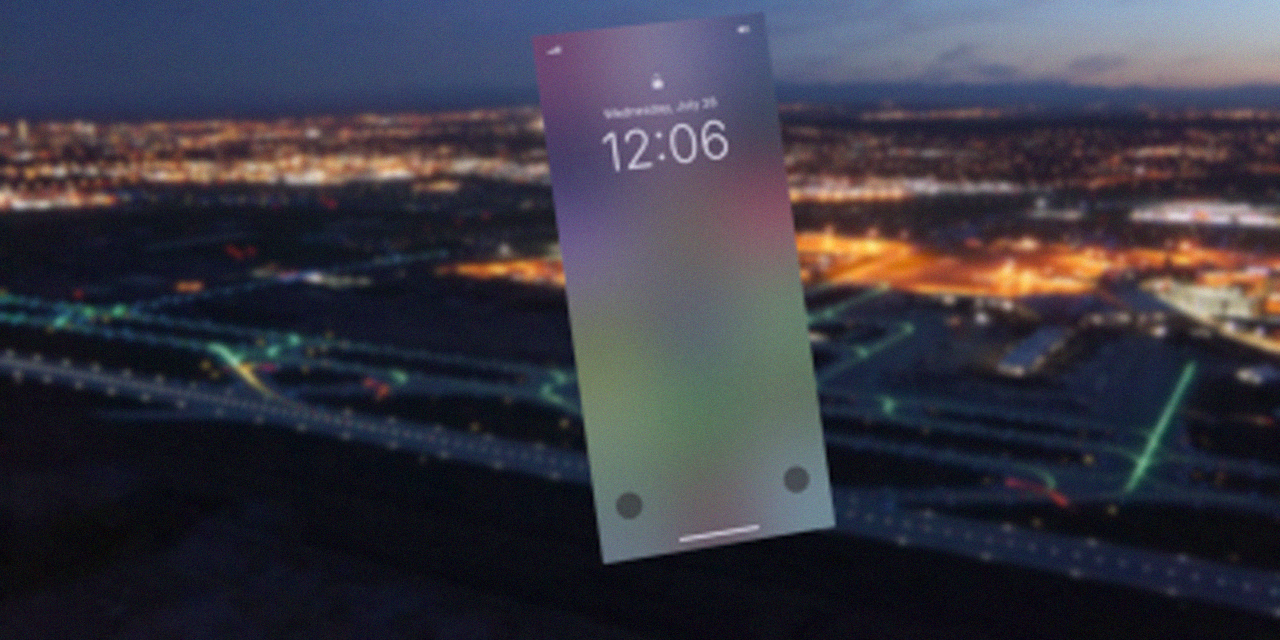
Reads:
{"hour": 12, "minute": 6}
